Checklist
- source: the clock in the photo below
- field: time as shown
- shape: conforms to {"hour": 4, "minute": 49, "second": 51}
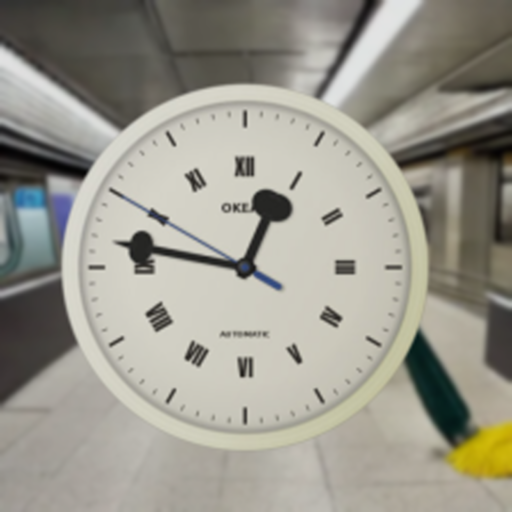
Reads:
{"hour": 12, "minute": 46, "second": 50}
